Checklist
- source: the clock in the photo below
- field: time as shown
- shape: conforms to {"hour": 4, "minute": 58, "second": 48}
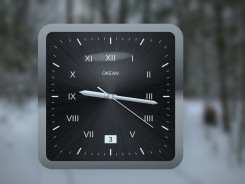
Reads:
{"hour": 9, "minute": 16, "second": 21}
